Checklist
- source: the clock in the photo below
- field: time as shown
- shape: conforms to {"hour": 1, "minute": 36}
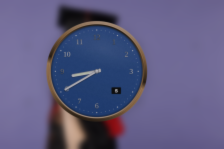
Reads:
{"hour": 8, "minute": 40}
